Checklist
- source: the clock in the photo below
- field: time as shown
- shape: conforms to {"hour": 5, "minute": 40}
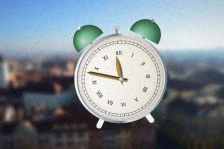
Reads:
{"hour": 11, "minute": 48}
